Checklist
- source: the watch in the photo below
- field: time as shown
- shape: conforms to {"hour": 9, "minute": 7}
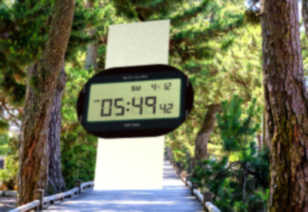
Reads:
{"hour": 5, "minute": 49}
